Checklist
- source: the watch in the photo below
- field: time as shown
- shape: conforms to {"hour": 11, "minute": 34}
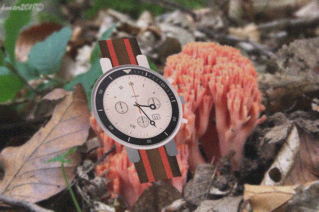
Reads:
{"hour": 3, "minute": 26}
